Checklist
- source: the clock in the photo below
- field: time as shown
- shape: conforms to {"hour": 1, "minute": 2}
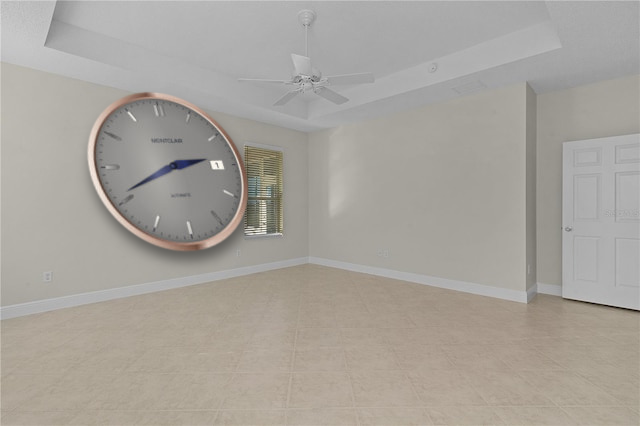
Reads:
{"hour": 2, "minute": 41}
